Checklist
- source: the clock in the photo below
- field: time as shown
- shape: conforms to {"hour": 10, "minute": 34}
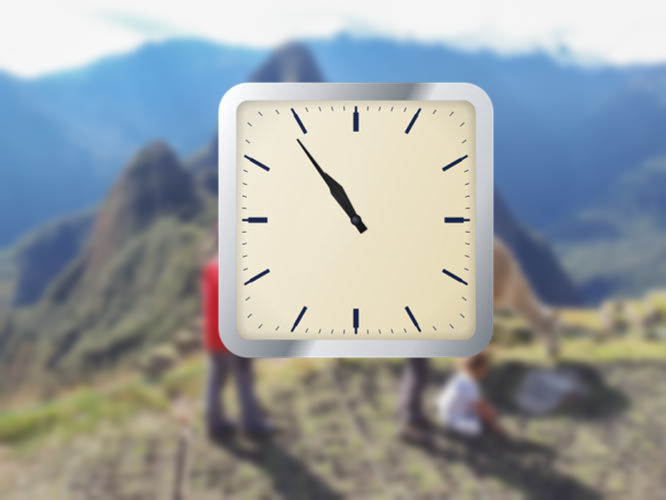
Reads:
{"hour": 10, "minute": 54}
